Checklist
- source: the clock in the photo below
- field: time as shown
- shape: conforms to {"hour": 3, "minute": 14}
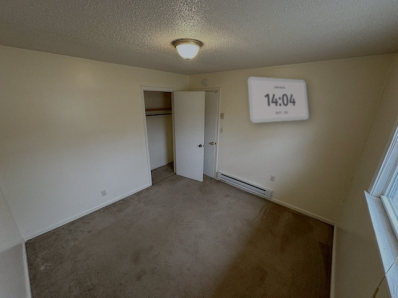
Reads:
{"hour": 14, "minute": 4}
